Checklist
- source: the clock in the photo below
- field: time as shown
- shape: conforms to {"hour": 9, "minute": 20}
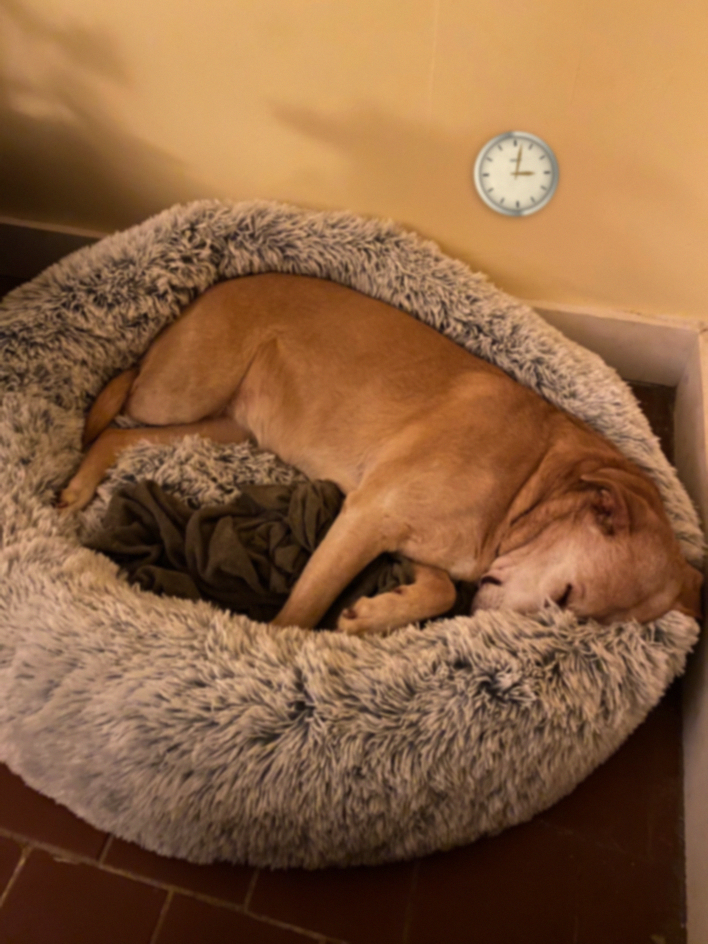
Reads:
{"hour": 3, "minute": 2}
